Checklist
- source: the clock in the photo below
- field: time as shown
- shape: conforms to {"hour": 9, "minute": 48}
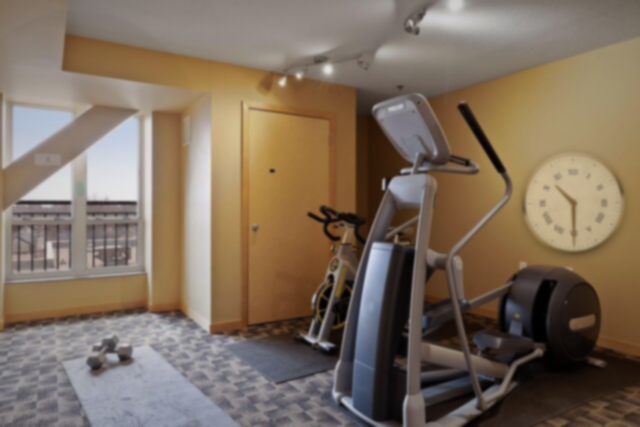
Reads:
{"hour": 10, "minute": 30}
